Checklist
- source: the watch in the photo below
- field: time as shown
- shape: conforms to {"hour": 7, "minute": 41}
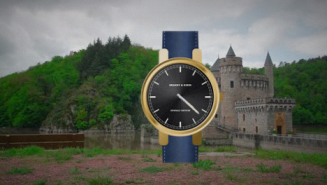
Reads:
{"hour": 4, "minute": 22}
